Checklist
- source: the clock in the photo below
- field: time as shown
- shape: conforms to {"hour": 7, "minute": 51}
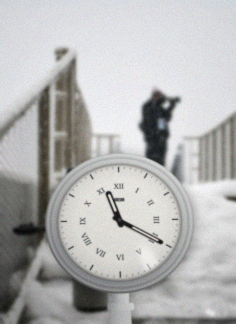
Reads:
{"hour": 11, "minute": 20}
